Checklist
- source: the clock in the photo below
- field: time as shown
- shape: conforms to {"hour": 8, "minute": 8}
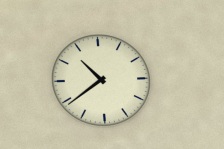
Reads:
{"hour": 10, "minute": 39}
